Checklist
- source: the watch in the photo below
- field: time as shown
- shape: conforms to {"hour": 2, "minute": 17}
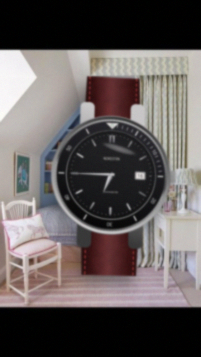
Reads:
{"hour": 6, "minute": 45}
